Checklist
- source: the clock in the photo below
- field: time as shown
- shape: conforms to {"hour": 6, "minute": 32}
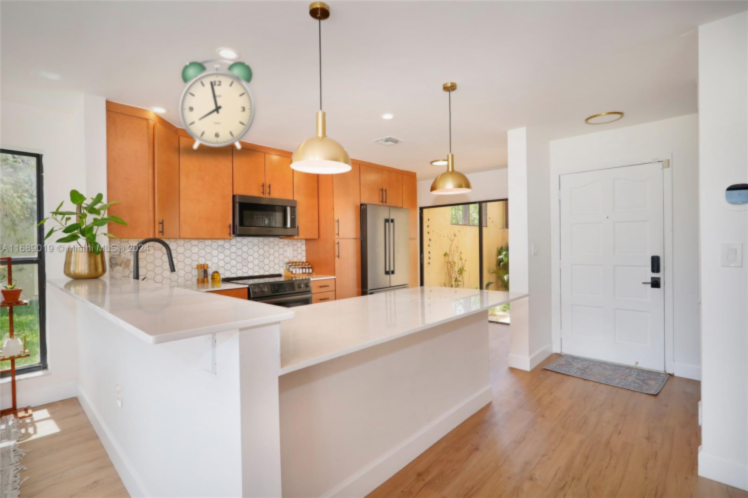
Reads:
{"hour": 7, "minute": 58}
